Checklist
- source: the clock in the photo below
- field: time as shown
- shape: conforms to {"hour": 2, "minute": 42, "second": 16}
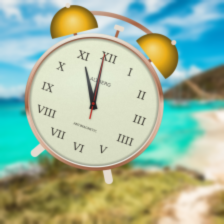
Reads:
{"hour": 10, "minute": 58, "second": 59}
